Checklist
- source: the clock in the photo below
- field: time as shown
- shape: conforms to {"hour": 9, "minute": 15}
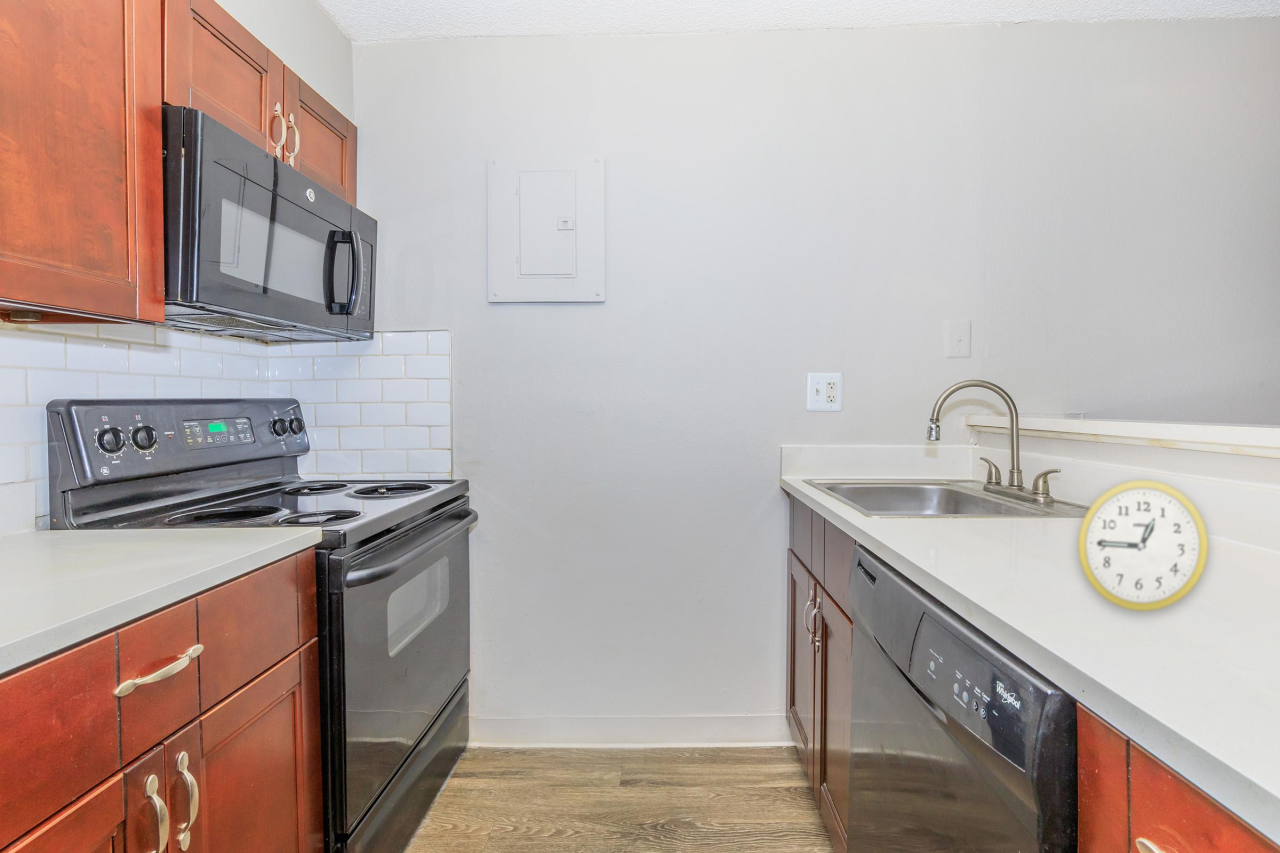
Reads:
{"hour": 12, "minute": 45}
